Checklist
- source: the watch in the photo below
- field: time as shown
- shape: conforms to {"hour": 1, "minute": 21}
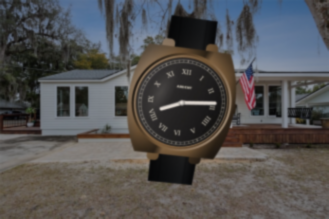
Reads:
{"hour": 8, "minute": 14}
